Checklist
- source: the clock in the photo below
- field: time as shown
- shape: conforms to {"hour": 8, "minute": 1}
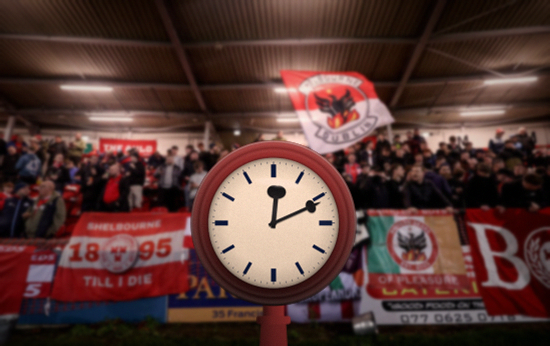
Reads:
{"hour": 12, "minute": 11}
